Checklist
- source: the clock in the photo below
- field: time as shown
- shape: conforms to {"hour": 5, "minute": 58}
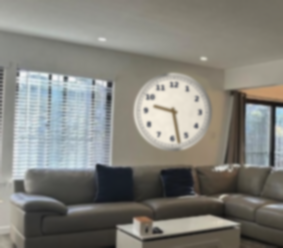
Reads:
{"hour": 9, "minute": 28}
